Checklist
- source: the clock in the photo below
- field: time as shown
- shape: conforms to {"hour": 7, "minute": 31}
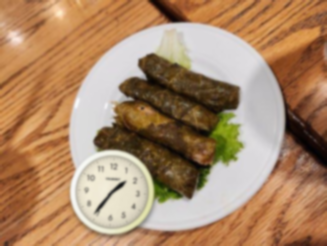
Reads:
{"hour": 1, "minute": 36}
